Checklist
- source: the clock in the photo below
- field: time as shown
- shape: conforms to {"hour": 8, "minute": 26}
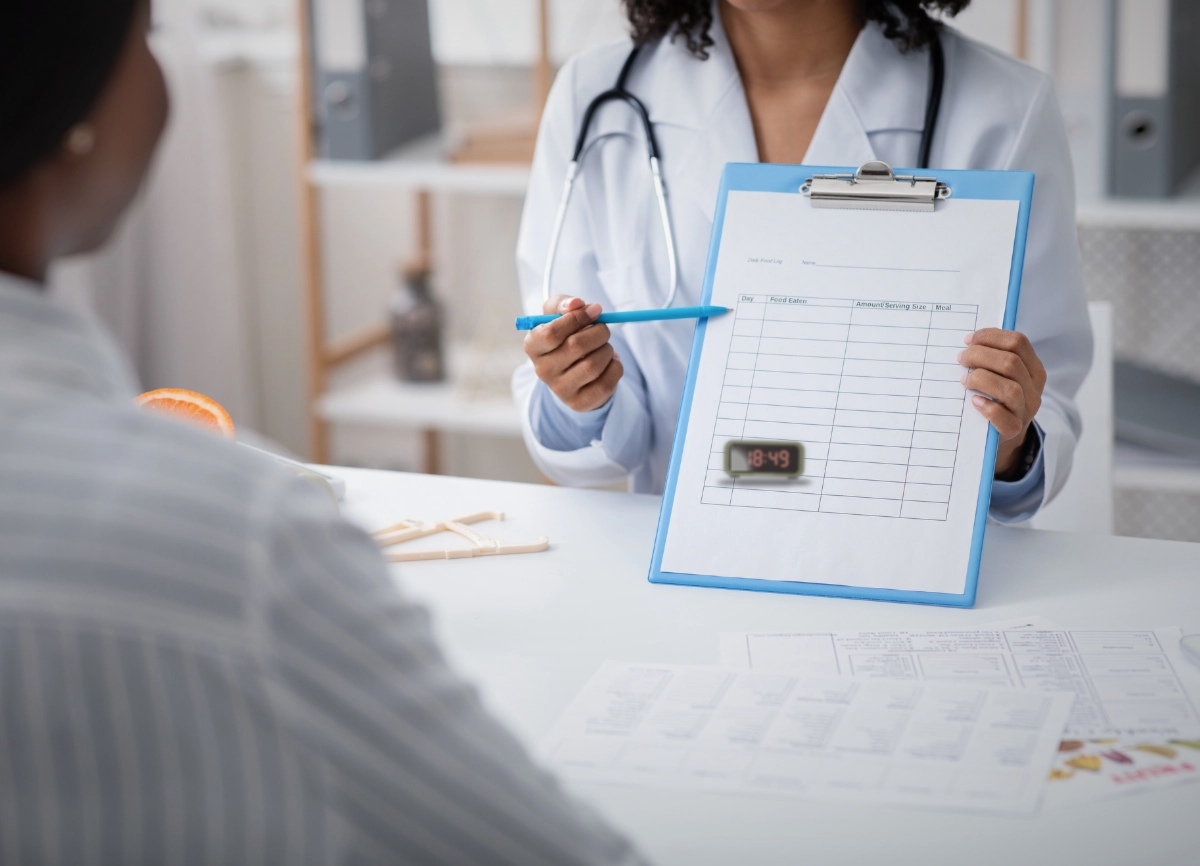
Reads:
{"hour": 18, "minute": 49}
